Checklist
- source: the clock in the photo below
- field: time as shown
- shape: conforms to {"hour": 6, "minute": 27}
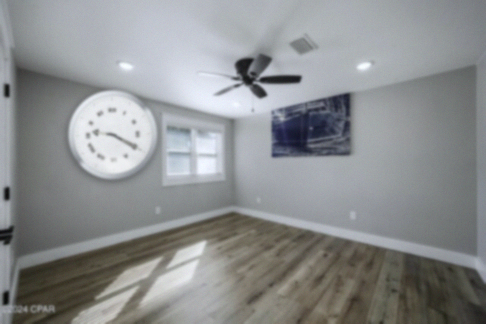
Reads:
{"hour": 9, "minute": 20}
